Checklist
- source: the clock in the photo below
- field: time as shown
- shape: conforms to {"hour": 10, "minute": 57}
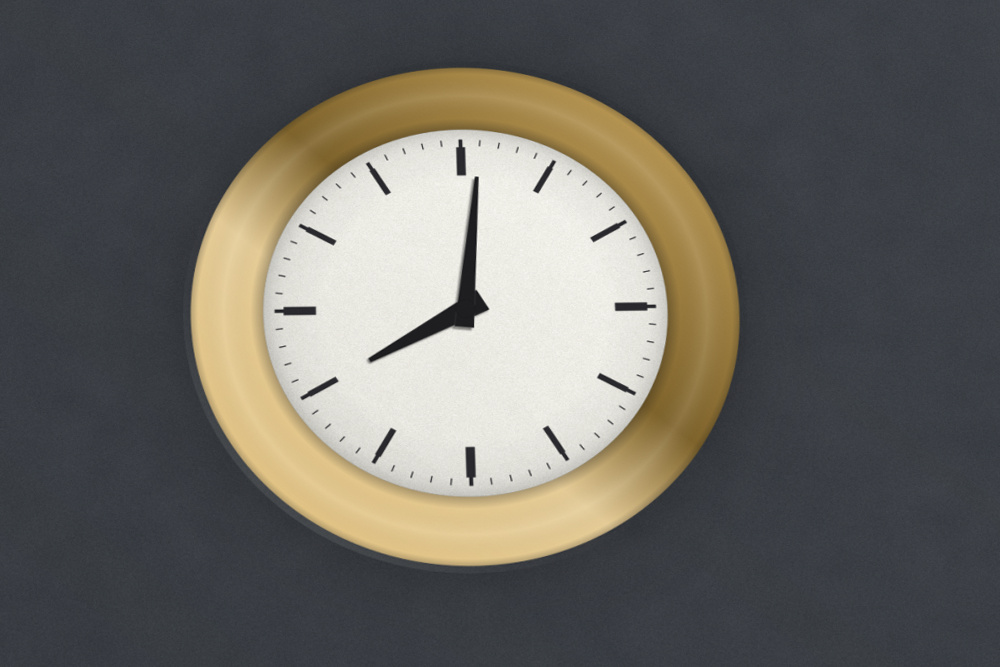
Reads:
{"hour": 8, "minute": 1}
